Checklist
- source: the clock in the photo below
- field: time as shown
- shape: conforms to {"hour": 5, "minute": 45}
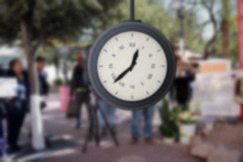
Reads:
{"hour": 12, "minute": 38}
